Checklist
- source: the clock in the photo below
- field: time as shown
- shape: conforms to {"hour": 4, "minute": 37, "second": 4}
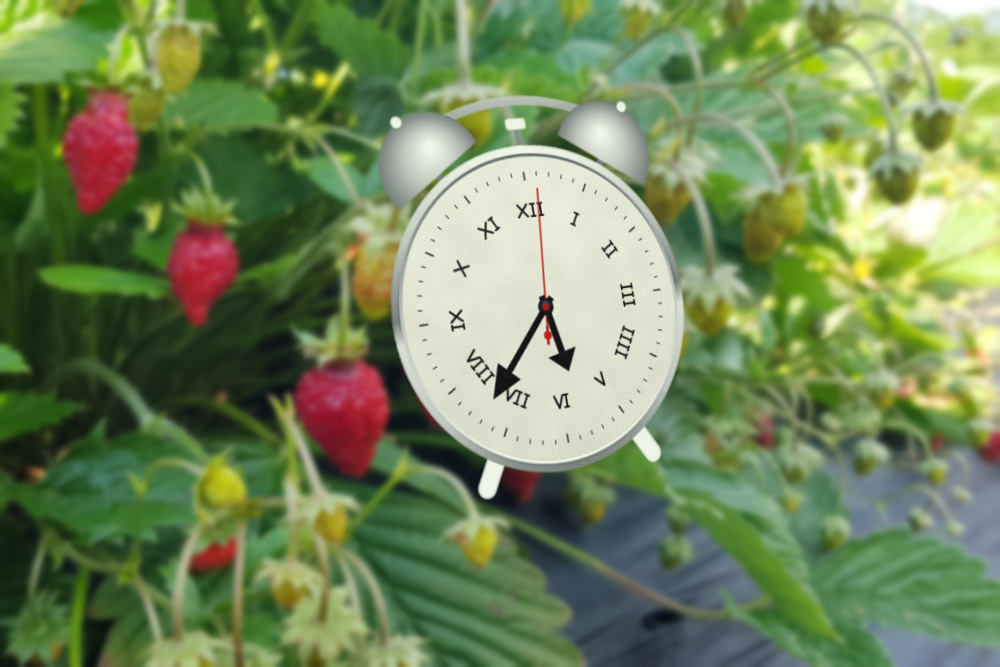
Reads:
{"hour": 5, "minute": 37, "second": 1}
